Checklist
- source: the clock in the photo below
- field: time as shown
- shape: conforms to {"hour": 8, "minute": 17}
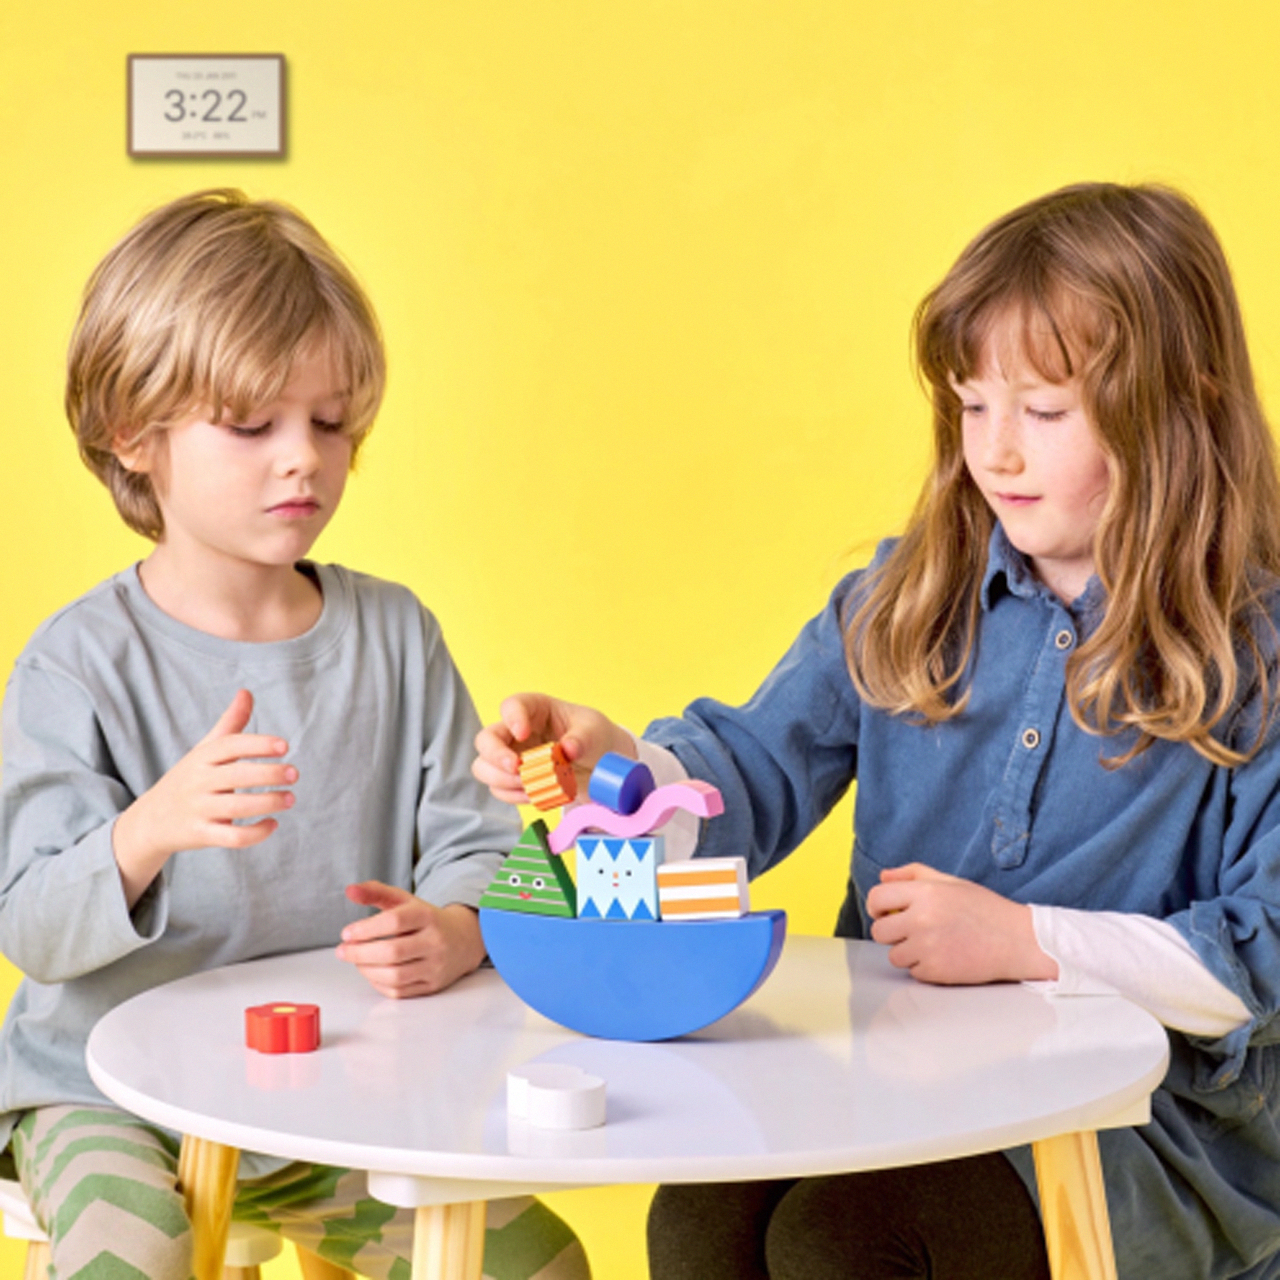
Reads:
{"hour": 3, "minute": 22}
